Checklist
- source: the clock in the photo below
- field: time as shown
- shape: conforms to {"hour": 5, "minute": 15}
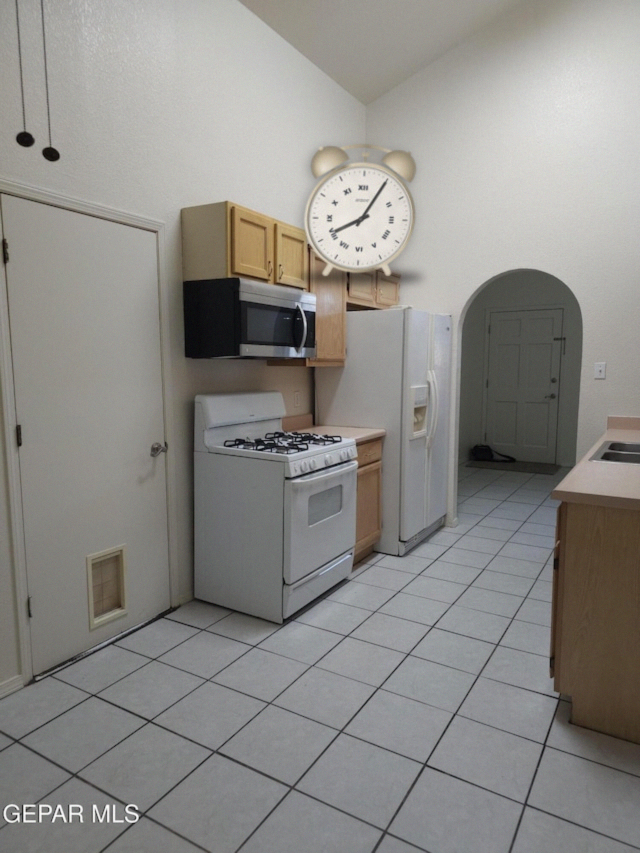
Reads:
{"hour": 8, "minute": 5}
